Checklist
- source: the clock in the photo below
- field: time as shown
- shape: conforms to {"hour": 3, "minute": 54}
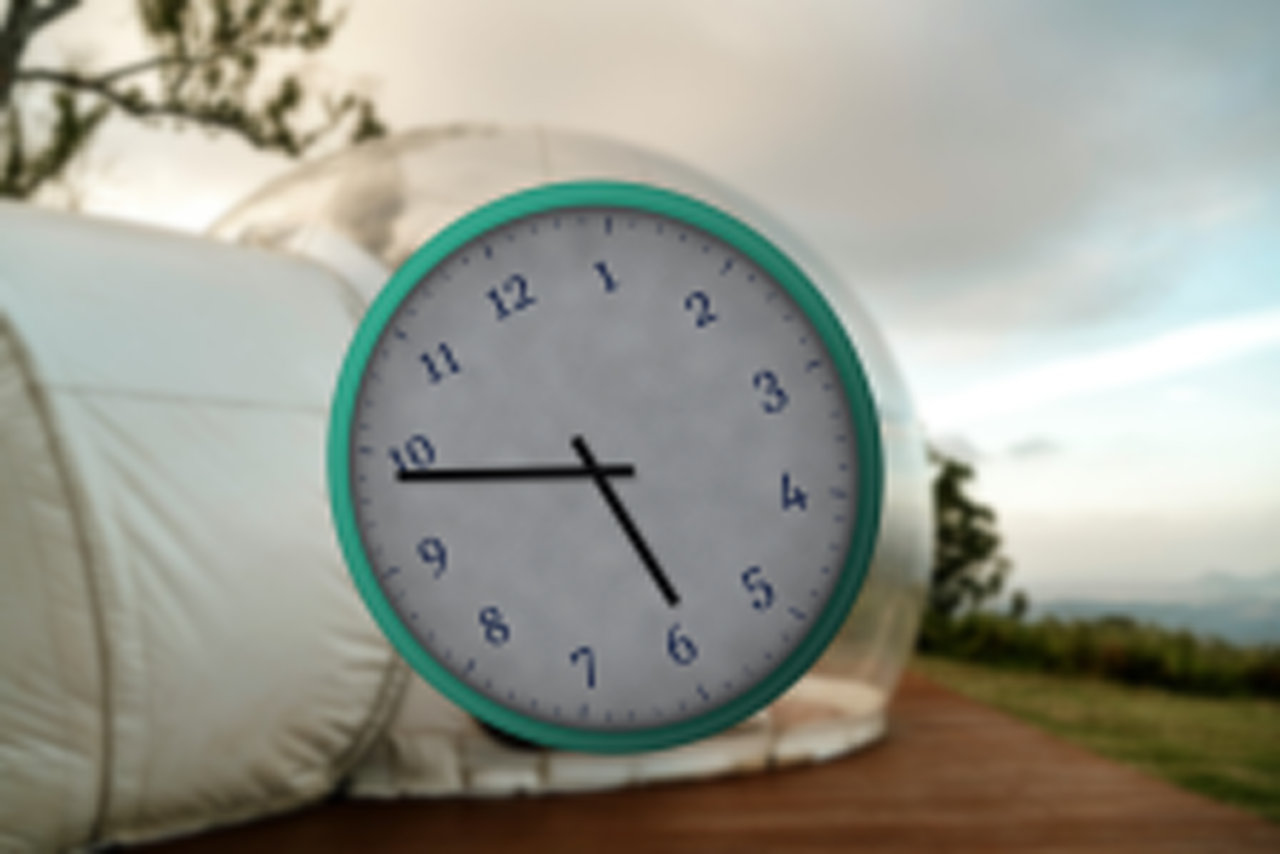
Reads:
{"hour": 5, "minute": 49}
